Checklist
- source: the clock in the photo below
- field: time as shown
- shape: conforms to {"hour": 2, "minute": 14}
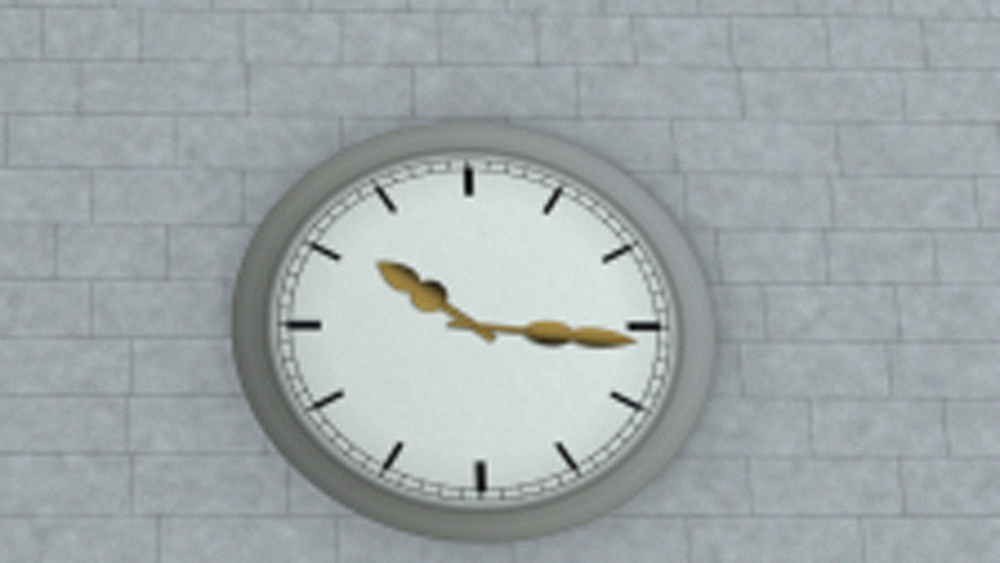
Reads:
{"hour": 10, "minute": 16}
